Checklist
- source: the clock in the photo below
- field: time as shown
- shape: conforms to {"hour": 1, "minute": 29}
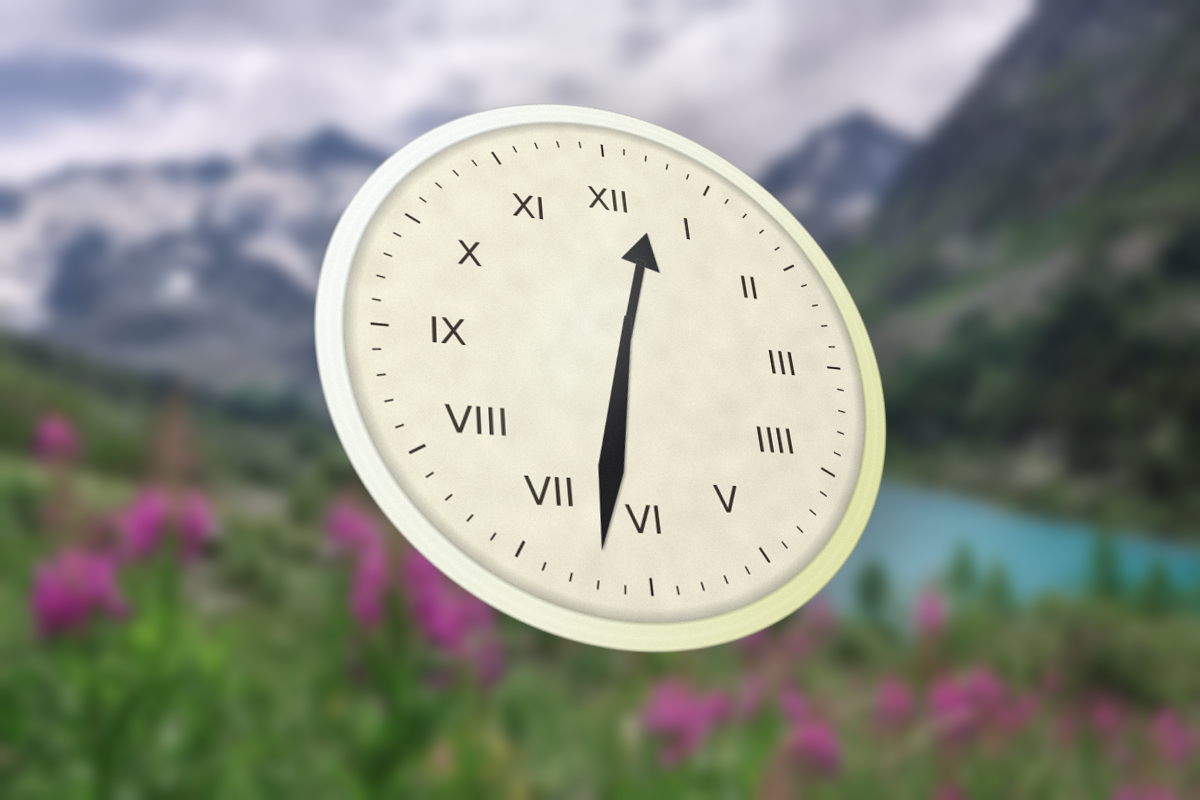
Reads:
{"hour": 12, "minute": 32}
